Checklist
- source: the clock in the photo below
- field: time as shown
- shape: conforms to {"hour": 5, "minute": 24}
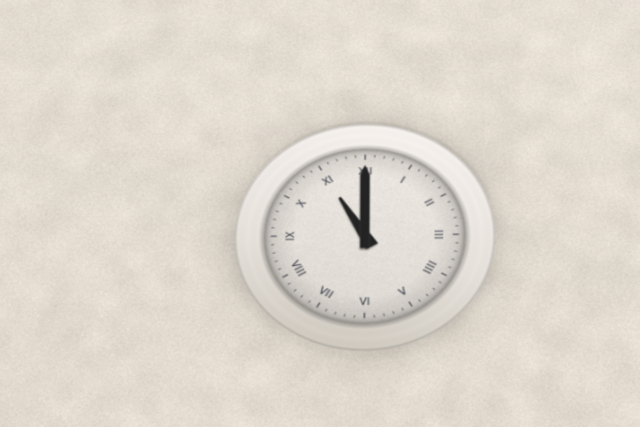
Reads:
{"hour": 11, "minute": 0}
